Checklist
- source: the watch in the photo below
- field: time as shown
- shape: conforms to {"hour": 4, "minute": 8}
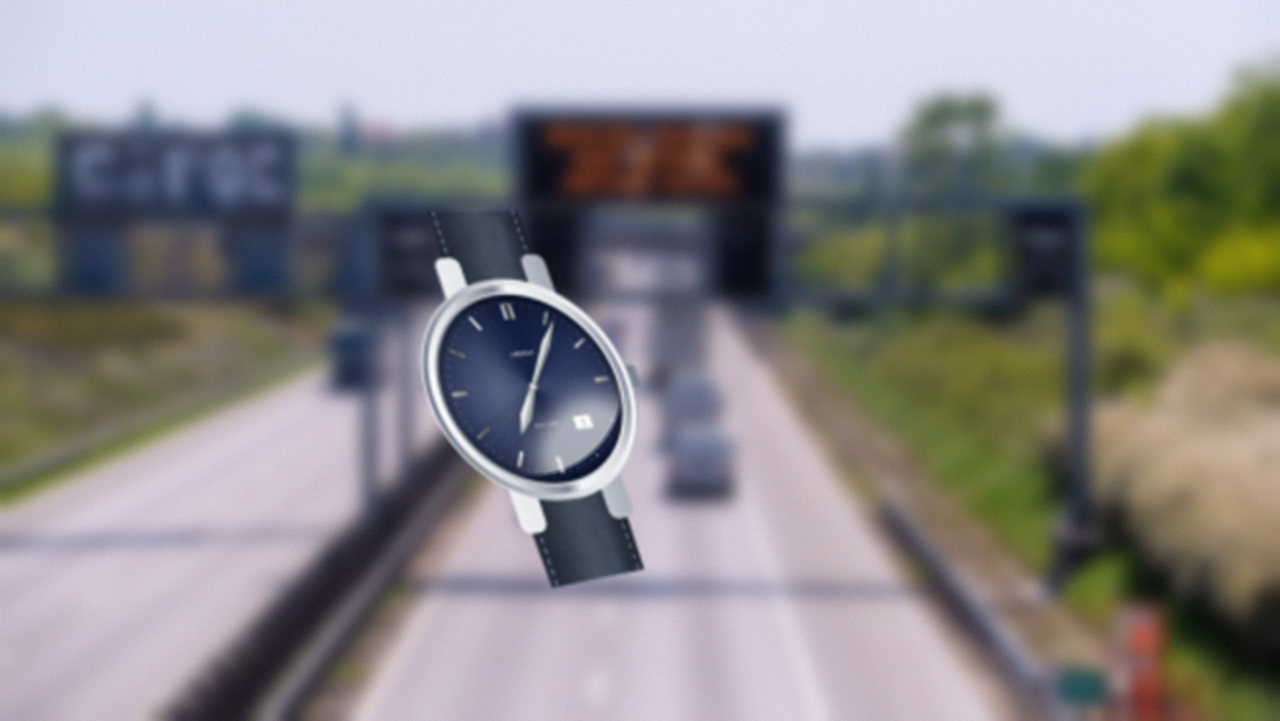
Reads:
{"hour": 7, "minute": 6}
